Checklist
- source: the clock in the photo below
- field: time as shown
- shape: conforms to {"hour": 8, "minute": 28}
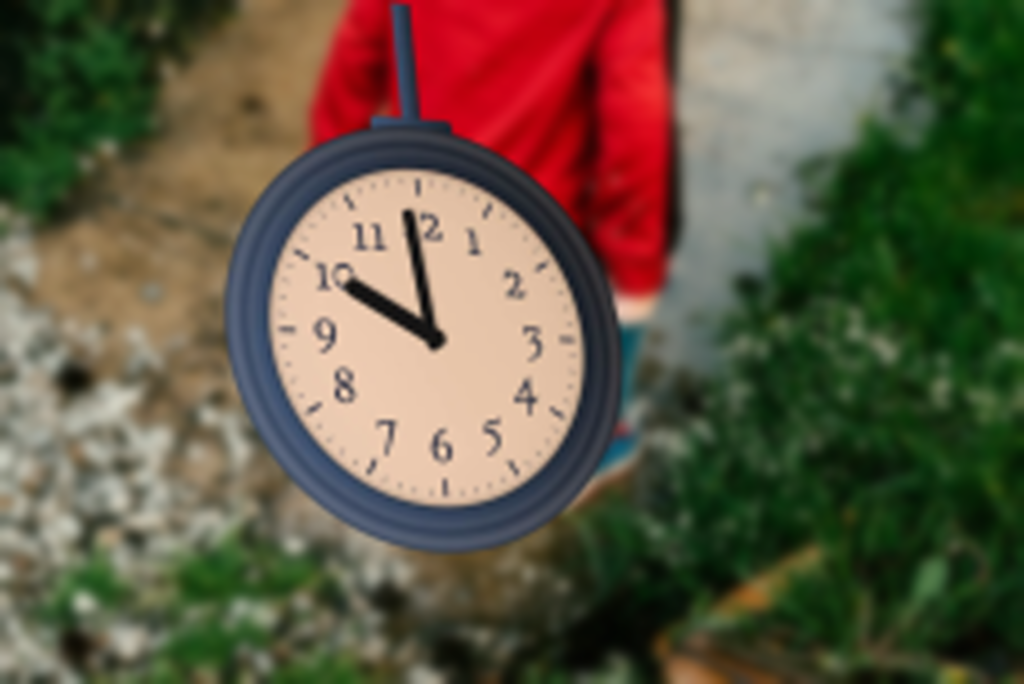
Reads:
{"hour": 9, "minute": 59}
